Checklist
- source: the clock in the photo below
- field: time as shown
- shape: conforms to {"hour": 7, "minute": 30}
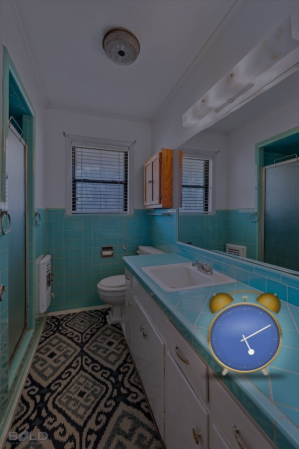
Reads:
{"hour": 5, "minute": 10}
